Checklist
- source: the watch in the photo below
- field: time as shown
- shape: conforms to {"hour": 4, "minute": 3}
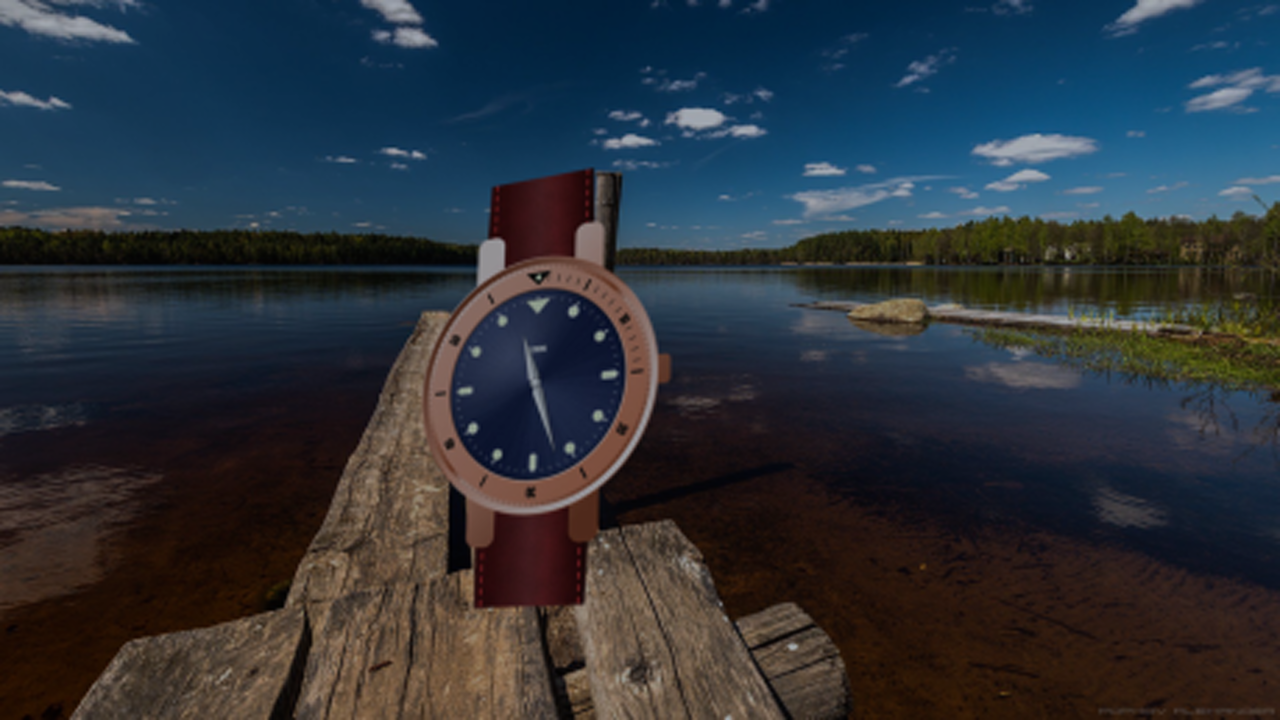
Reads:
{"hour": 11, "minute": 27}
